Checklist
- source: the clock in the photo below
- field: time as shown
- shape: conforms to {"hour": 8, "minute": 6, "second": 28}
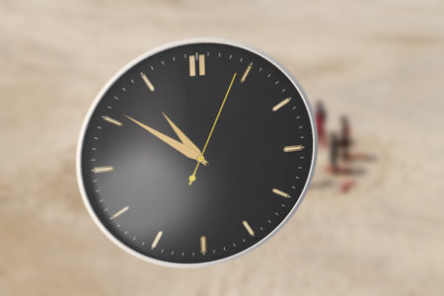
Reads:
{"hour": 10, "minute": 51, "second": 4}
